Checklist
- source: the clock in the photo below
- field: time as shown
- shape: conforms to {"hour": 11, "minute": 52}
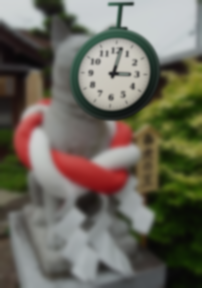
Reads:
{"hour": 3, "minute": 2}
